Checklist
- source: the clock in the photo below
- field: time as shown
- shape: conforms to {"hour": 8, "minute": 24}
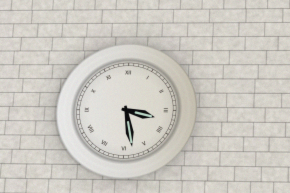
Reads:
{"hour": 3, "minute": 28}
